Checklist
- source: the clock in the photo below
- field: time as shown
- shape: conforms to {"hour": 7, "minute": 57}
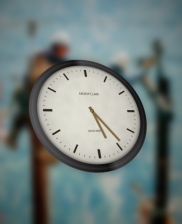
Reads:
{"hour": 5, "minute": 24}
